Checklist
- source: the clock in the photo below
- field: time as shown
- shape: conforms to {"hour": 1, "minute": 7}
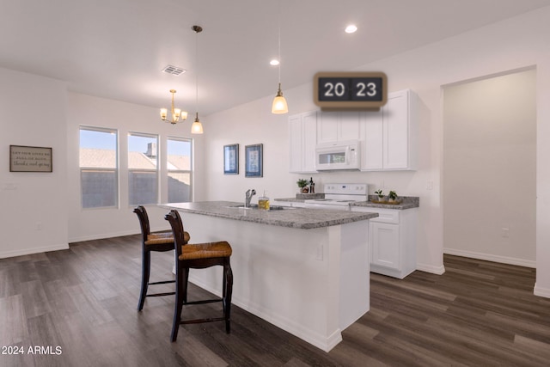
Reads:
{"hour": 20, "minute": 23}
